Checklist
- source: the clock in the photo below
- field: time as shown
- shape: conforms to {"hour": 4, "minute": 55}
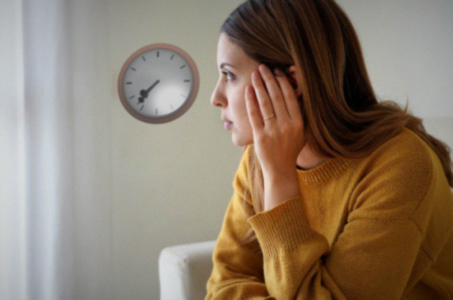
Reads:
{"hour": 7, "minute": 37}
